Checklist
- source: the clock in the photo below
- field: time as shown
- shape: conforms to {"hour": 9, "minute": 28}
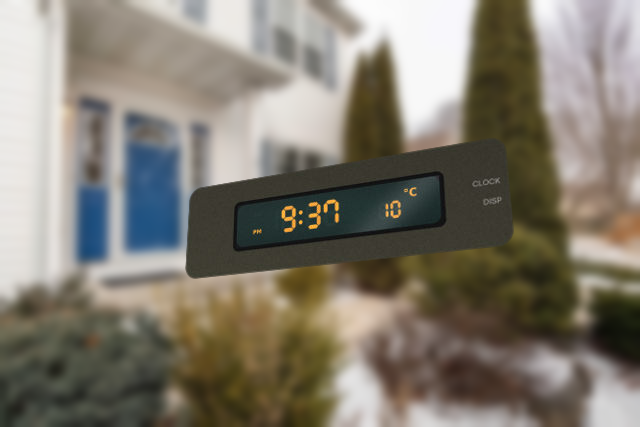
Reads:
{"hour": 9, "minute": 37}
